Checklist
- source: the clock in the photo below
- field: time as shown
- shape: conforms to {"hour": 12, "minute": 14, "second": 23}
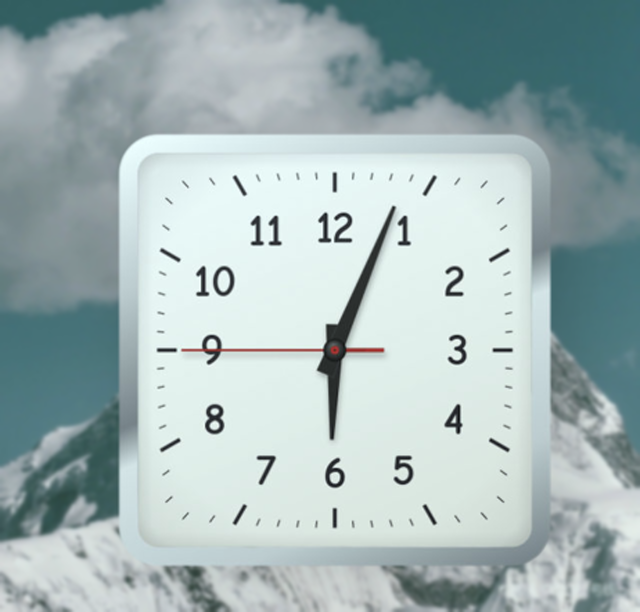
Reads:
{"hour": 6, "minute": 3, "second": 45}
